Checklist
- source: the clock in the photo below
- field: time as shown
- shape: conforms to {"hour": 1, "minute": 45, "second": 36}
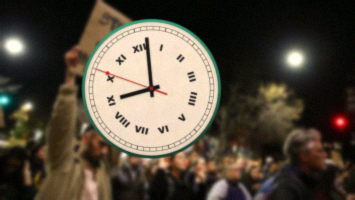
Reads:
{"hour": 9, "minute": 1, "second": 51}
